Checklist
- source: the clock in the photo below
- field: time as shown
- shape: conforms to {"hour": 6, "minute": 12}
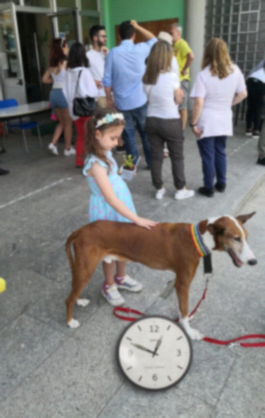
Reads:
{"hour": 12, "minute": 49}
